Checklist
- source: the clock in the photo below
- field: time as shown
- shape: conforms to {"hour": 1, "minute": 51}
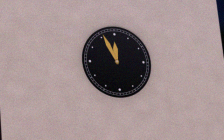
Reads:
{"hour": 11, "minute": 56}
